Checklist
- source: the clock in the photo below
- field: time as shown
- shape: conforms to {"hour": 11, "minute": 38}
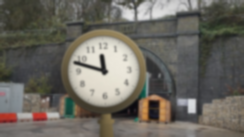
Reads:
{"hour": 11, "minute": 48}
